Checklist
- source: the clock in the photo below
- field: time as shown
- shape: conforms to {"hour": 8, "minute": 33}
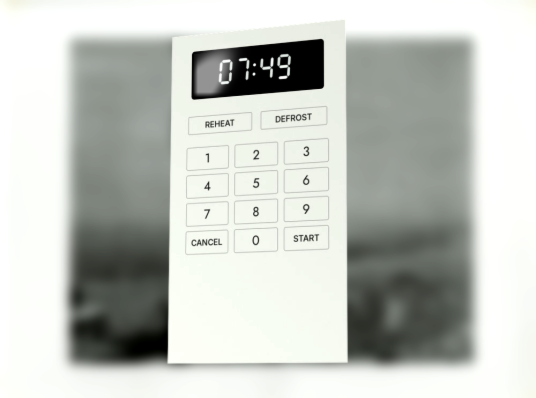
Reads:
{"hour": 7, "minute": 49}
